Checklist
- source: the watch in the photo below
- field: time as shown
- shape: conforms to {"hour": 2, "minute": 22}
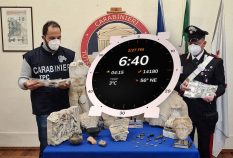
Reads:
{"hour": 6, "minute": 40}
